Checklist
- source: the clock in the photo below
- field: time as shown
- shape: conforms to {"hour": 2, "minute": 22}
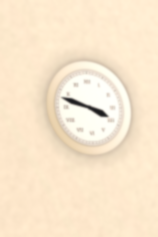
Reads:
{"hour": 3, "minute": 48}
